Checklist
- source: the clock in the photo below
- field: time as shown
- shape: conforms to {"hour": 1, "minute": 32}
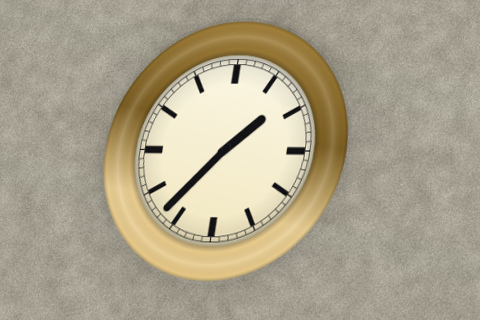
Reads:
{"hour": 1, "minute": 37}
